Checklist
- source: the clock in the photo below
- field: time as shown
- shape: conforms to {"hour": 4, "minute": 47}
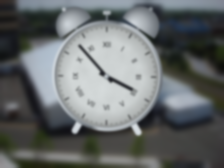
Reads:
{"hour": 3, "minute": 53}
